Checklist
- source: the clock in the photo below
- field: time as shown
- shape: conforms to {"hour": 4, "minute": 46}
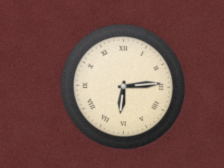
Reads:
{"hour": 6, "minute": 14}
